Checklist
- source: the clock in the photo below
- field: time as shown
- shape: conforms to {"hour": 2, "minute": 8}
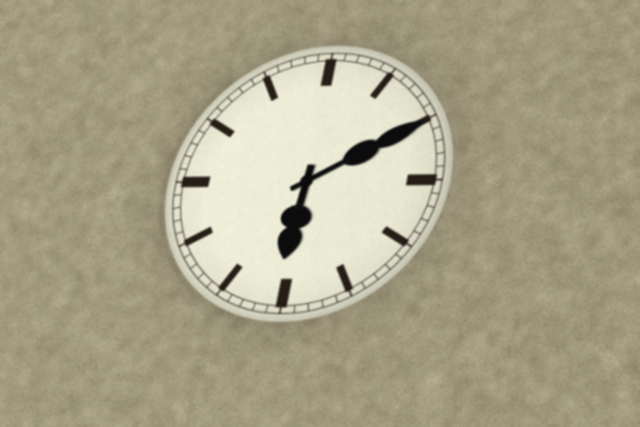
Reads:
{"hour": 6, "minute": 10}
